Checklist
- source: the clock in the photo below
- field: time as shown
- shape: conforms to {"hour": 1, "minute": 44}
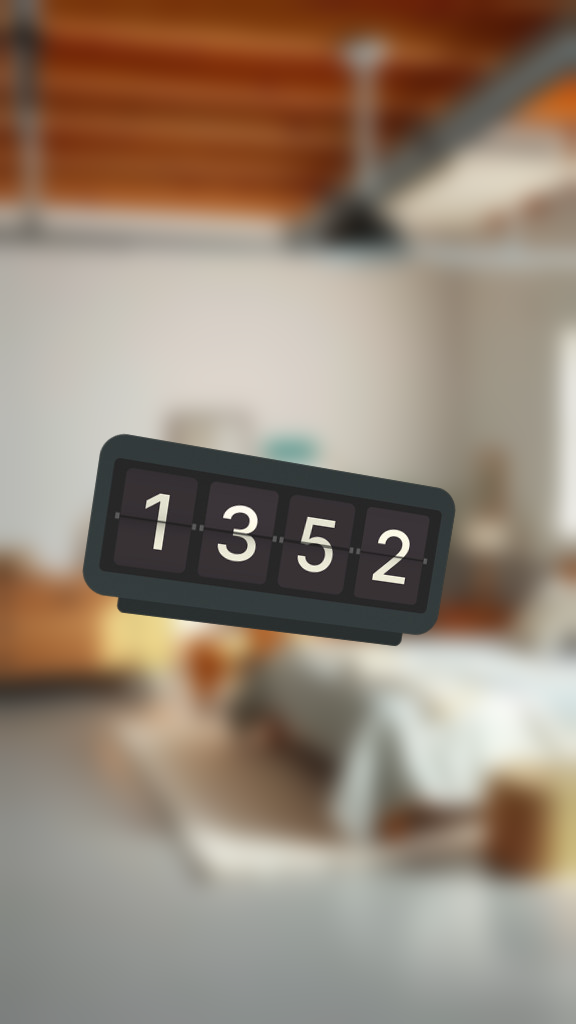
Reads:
{"hour": 13, "minute": 52}
